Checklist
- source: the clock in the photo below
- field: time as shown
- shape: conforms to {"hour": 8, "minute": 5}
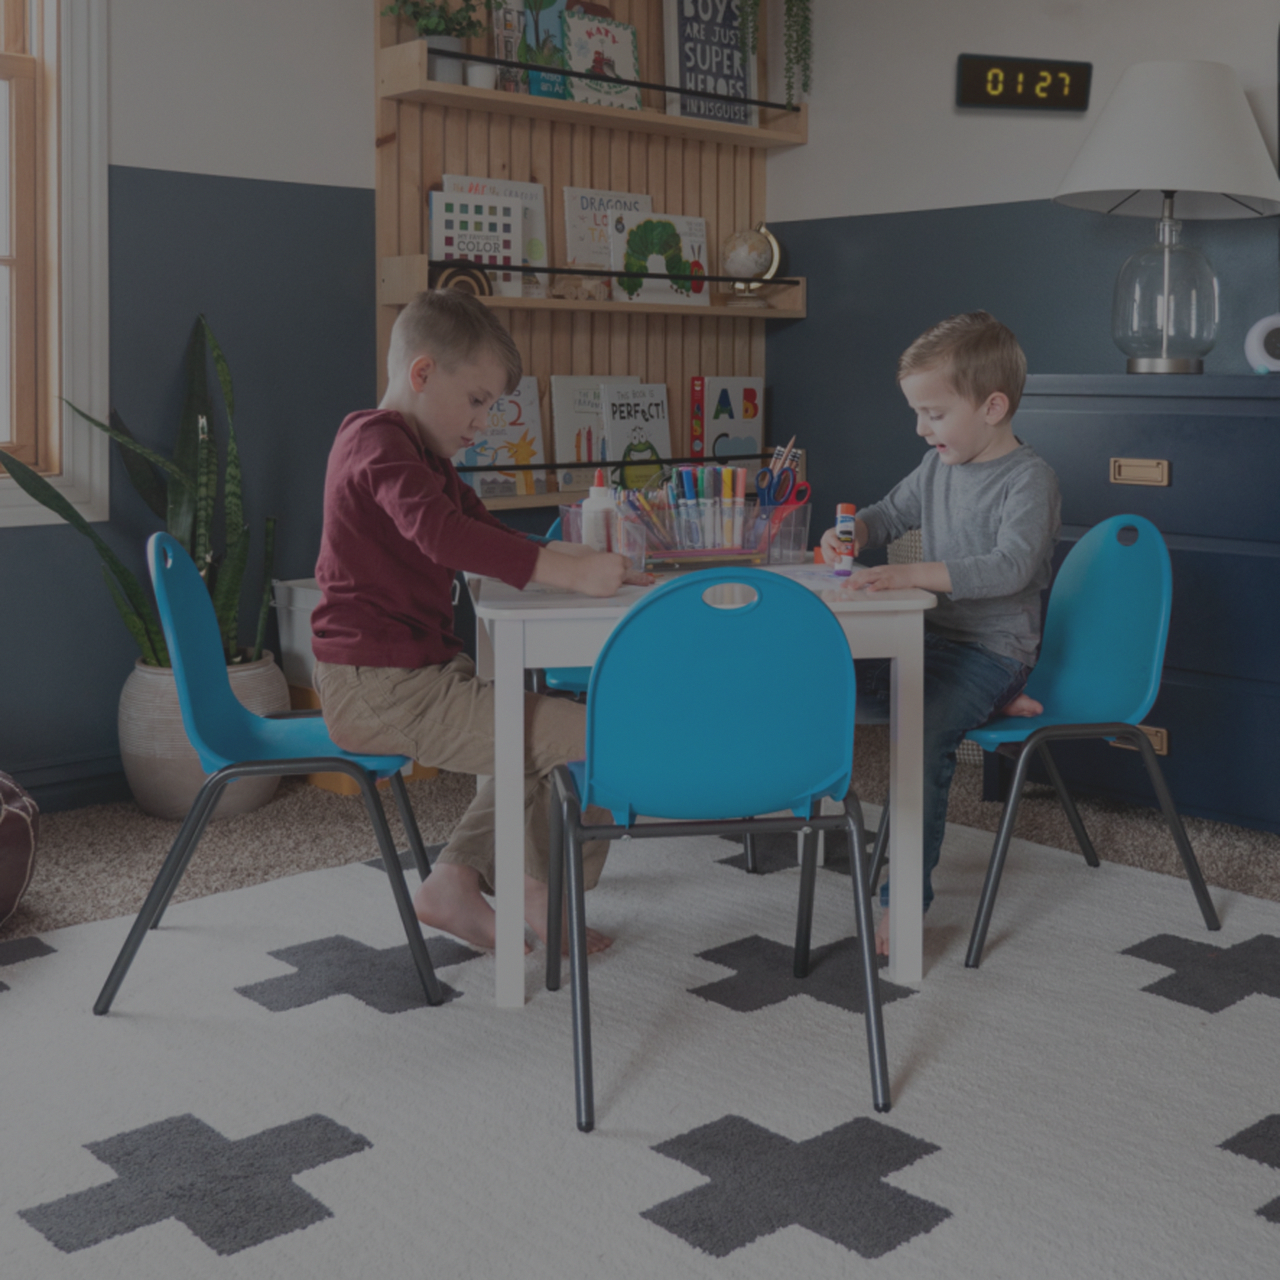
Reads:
{"hour": 1, "minute": 27}
